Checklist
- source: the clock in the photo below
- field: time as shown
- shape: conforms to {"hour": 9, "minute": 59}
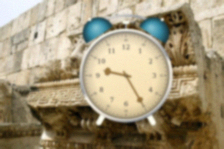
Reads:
{"hour": 9, "minute": 25}
